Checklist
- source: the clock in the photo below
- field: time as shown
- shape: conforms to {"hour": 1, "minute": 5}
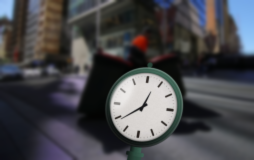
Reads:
{"hour": 12, "minute": 39}
